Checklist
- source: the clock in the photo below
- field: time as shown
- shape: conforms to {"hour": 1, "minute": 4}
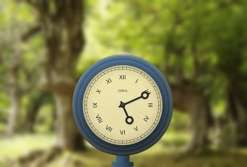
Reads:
{"hour": 5, "minute": 11}
